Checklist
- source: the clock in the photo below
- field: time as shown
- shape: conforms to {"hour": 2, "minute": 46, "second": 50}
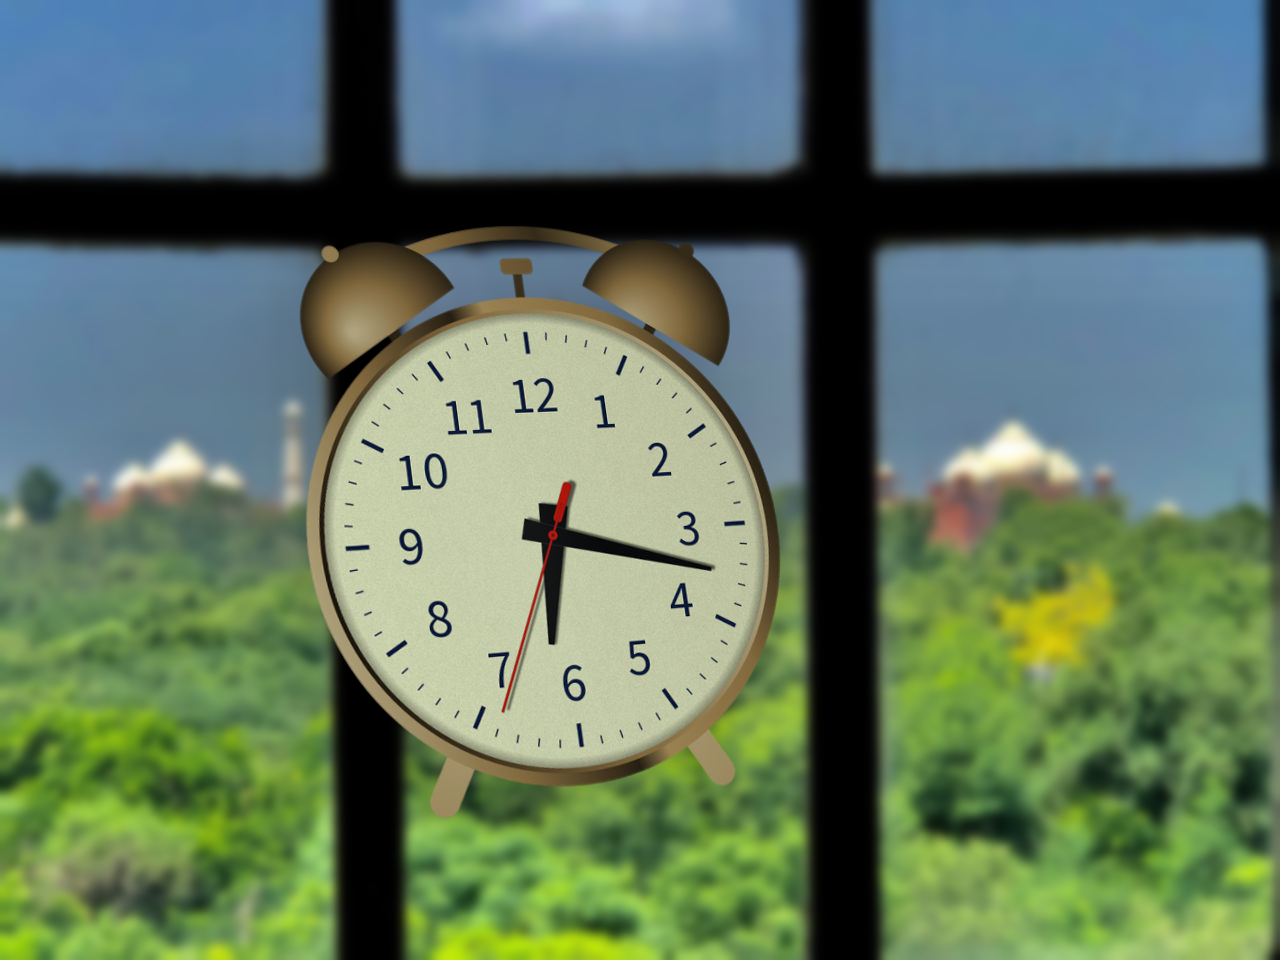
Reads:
{"hour": 6, "minute": 17, "second": 34}
